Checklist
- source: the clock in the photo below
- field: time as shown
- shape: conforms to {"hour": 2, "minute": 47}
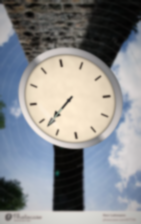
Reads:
{"hour": 7, "minute": 38}
